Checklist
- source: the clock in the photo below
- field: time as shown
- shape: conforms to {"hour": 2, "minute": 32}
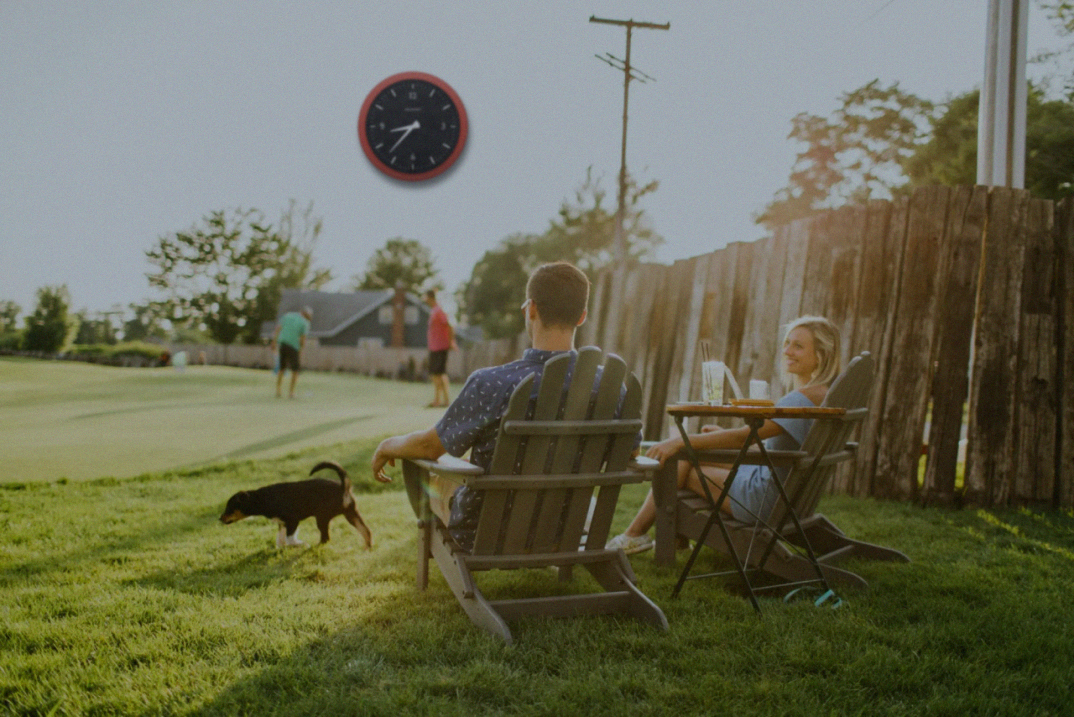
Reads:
{"hour": 8, "minute": 37}
